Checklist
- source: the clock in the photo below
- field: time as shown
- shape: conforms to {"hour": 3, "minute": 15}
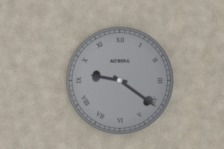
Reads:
{"hour": 9, "minute": 21}
